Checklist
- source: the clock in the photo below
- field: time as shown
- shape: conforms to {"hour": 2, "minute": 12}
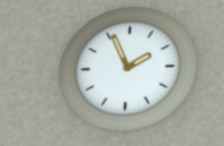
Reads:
{"hour": 1, "minute": 56}
